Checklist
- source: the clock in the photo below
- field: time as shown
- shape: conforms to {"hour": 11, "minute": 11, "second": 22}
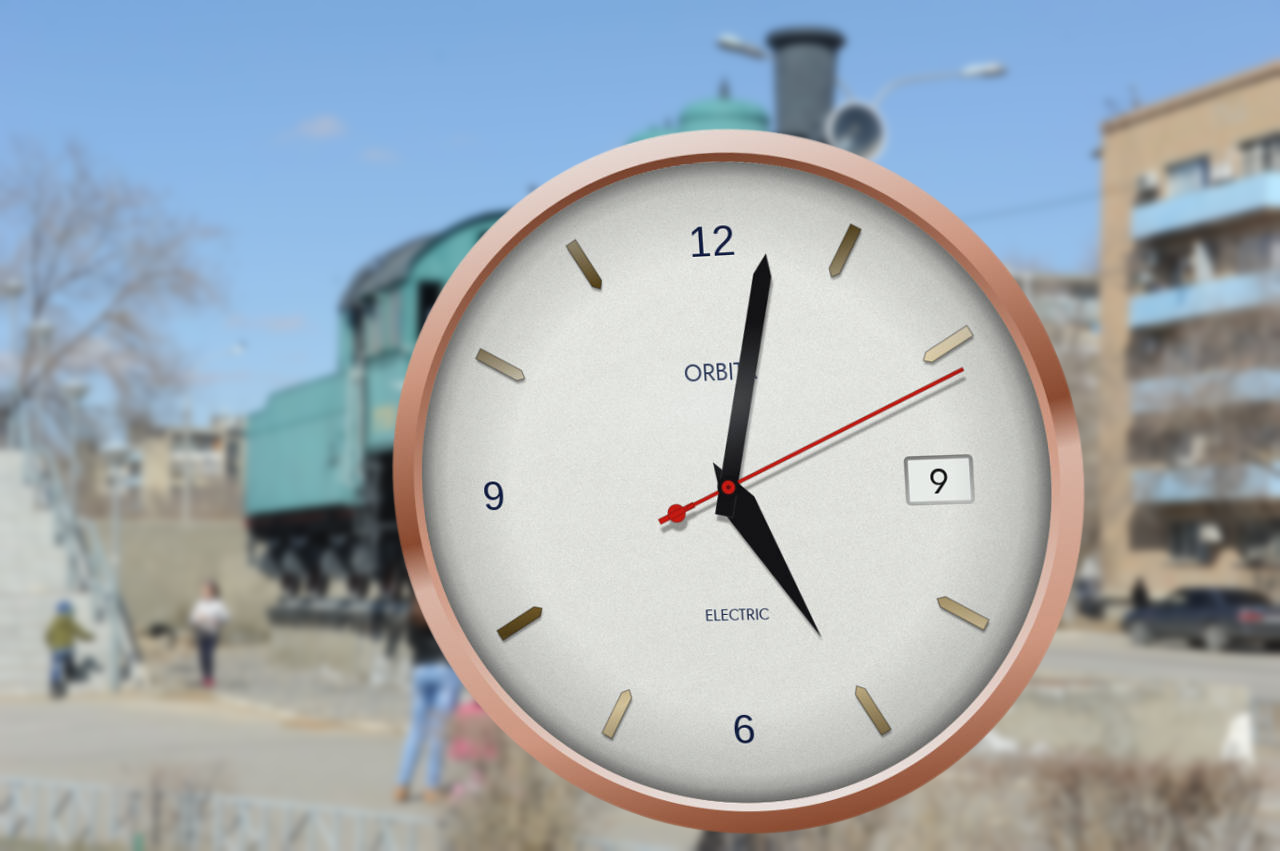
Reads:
{"hour": 5, "minute": 2, "second": 11}
